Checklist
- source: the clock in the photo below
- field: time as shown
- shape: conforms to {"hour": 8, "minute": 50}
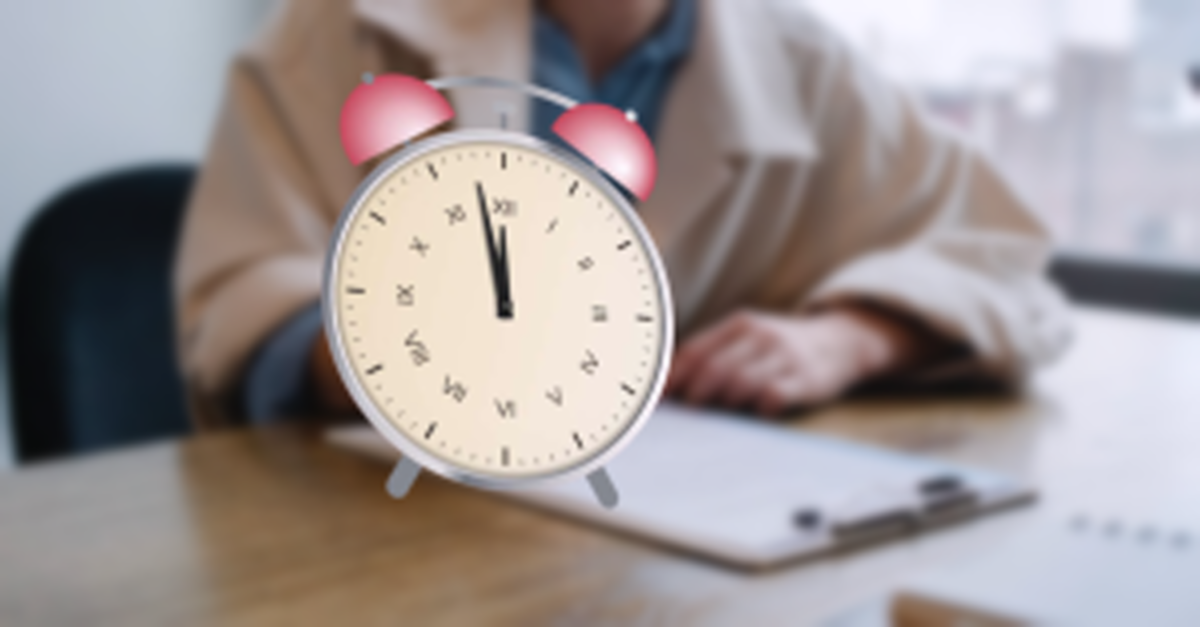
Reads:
{"hour": 11, "minute": 58}
